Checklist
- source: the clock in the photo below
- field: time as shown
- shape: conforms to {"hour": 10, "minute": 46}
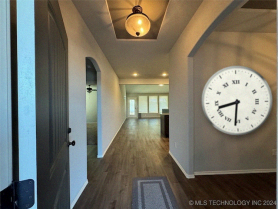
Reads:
{"hour": 8, "minute": 31}
